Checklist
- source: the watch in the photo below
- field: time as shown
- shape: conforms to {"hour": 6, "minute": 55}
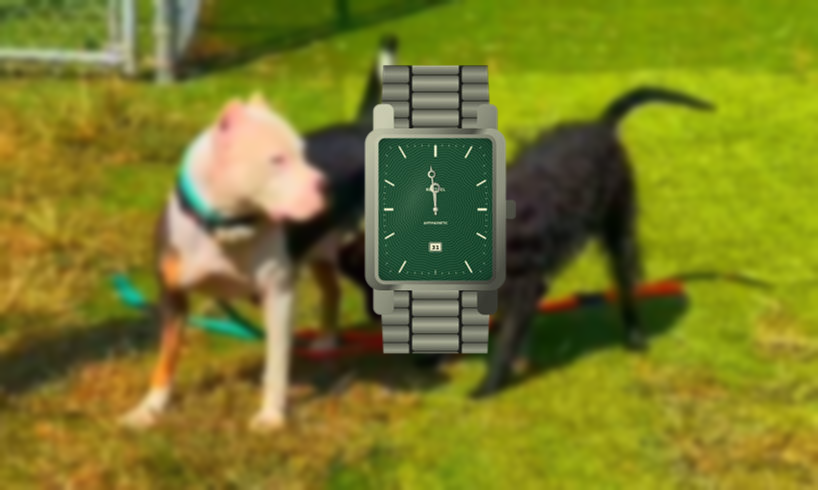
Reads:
{"hour": 11, "minute": 59}
